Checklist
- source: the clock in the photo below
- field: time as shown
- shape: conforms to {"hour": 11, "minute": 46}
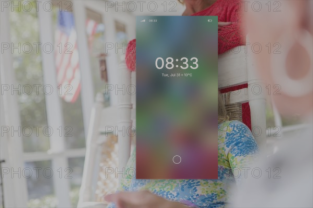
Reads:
{"hour": 8, "minute": 33}
